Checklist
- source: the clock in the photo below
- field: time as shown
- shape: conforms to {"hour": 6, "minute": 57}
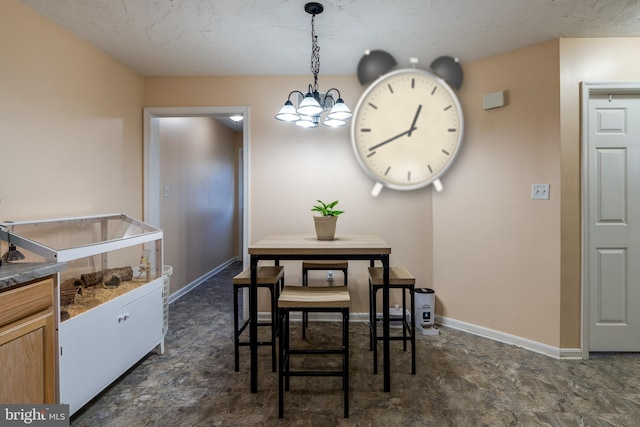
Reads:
{"hour": 12, "minute": 41}
